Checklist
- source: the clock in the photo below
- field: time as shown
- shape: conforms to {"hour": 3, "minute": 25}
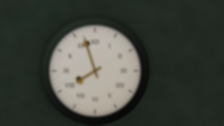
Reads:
{"hour": 7, "minute": 57}
